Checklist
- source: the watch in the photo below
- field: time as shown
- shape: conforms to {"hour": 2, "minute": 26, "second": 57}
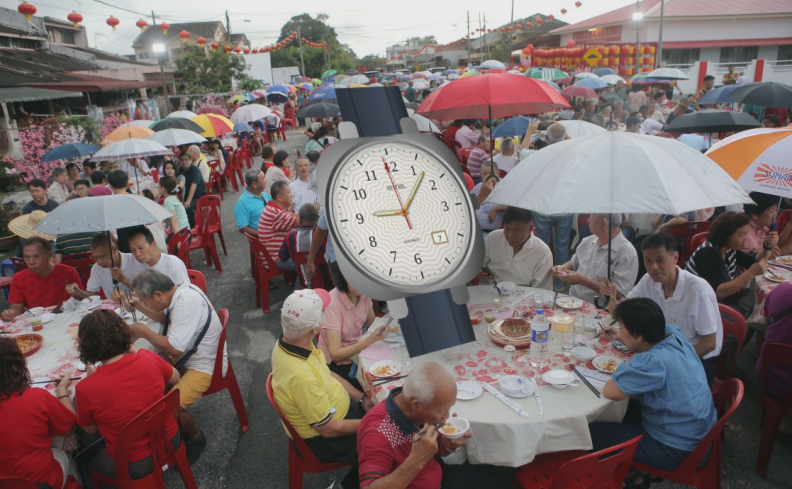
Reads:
{"hour": 9, "minute": 6, "second": 59}
